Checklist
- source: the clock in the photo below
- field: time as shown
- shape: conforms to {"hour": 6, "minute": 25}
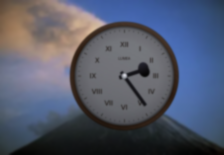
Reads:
{"hour": 2, "minute": 24}
